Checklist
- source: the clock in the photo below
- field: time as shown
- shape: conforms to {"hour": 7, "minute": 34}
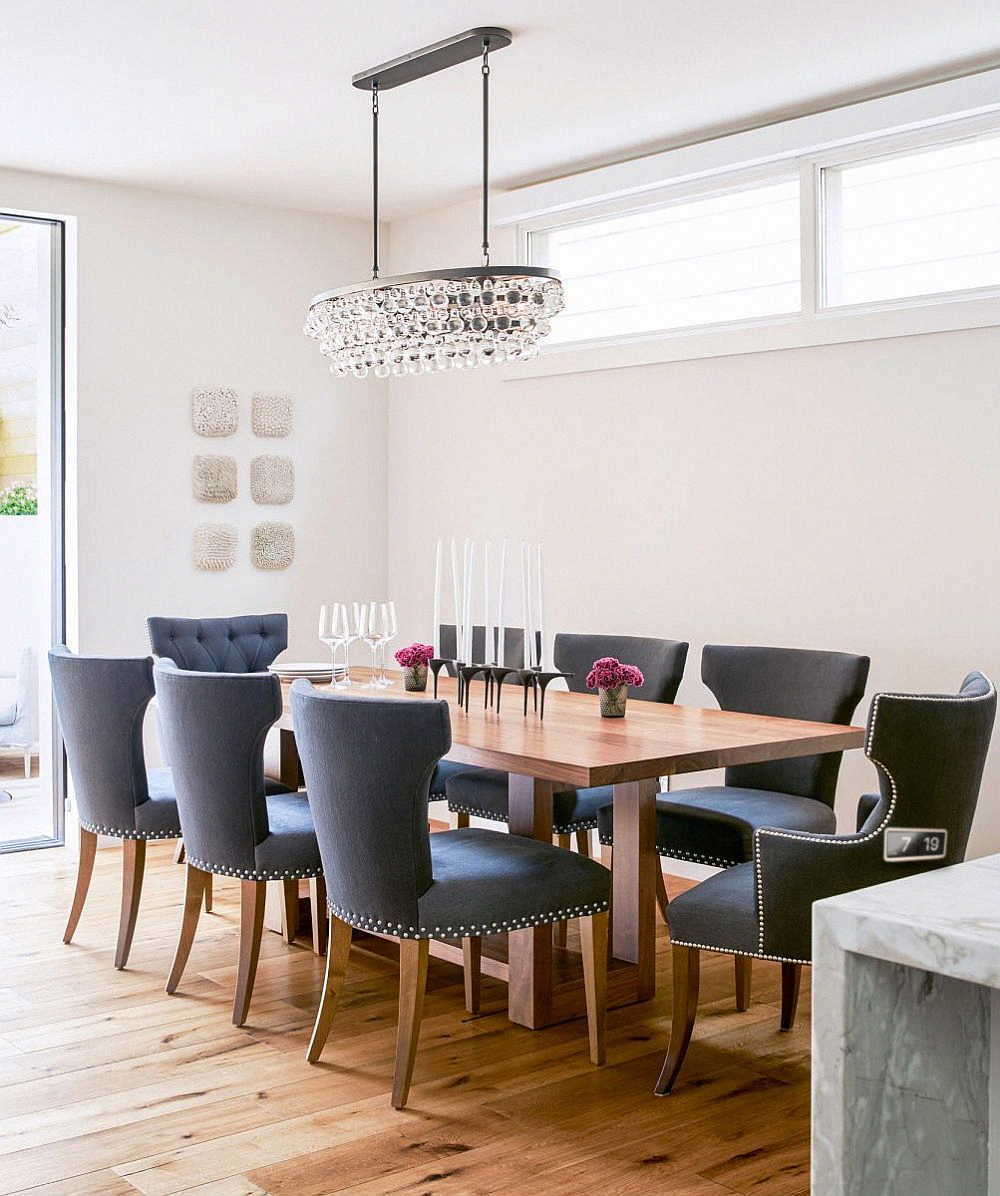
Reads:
{"hour": 7, "minute": 19}
